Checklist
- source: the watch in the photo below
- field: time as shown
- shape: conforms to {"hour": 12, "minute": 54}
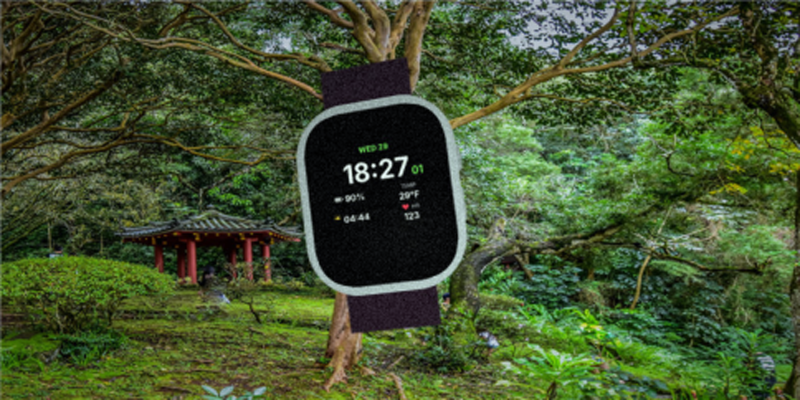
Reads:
{"hour": 18, "minute": 27}
